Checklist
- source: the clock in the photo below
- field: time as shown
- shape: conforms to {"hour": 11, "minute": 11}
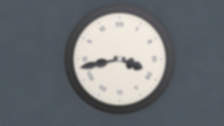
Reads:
{"hour": 3, "minute": 43}
